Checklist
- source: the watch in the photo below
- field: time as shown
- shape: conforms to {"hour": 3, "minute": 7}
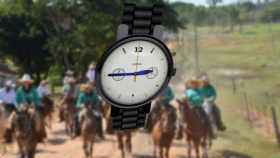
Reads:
{"hour": 2, "minute": 45}
